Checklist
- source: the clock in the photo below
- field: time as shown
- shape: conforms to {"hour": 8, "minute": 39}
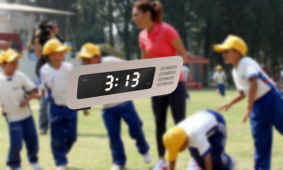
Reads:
{"hour": 3, "minute": 13}
